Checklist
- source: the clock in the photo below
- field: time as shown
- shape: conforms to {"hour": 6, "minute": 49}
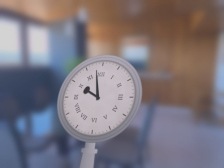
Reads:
{"hour": 9, "minute": 58}
